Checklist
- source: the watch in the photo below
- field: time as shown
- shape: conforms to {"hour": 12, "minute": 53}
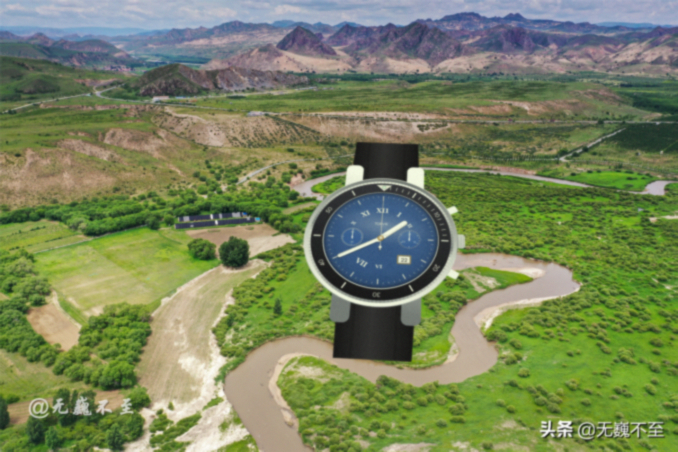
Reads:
{"hour": 1, "minute": 40}
